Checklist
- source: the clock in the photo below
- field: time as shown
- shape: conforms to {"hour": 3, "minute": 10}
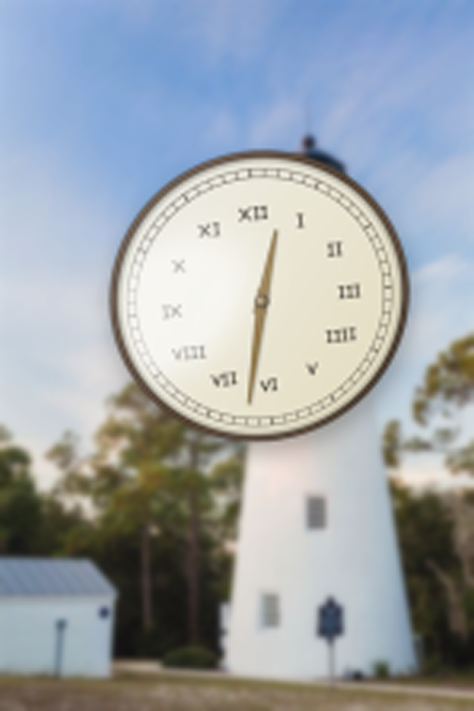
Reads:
{"hour": 12, "minute": 32}
